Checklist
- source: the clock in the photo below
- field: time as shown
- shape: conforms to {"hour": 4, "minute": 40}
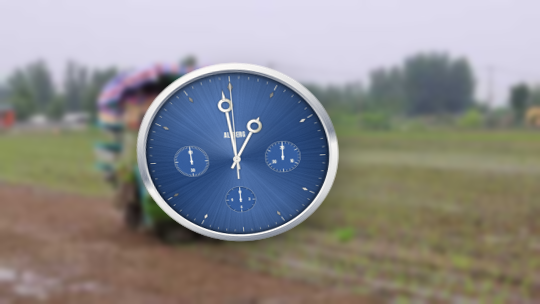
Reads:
{"hour": 12, "minute": 59}
